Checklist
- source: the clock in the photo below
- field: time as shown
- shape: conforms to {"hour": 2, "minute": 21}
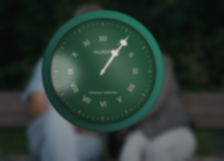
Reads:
{"hour": 1, "minute": 6}
